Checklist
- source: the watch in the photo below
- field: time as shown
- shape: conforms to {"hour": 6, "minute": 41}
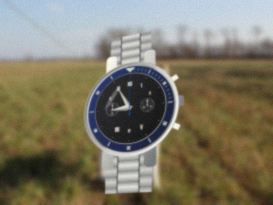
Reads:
{"hour": 8, "minute": 55}
